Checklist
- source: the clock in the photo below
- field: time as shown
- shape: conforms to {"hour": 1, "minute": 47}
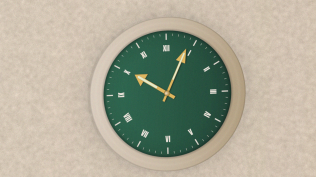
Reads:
{"hour": 10, "minute": 4}
